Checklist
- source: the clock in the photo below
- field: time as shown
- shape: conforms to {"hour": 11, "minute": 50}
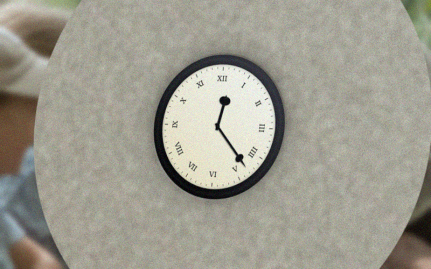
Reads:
{"hour": 12, "minute": 23}
